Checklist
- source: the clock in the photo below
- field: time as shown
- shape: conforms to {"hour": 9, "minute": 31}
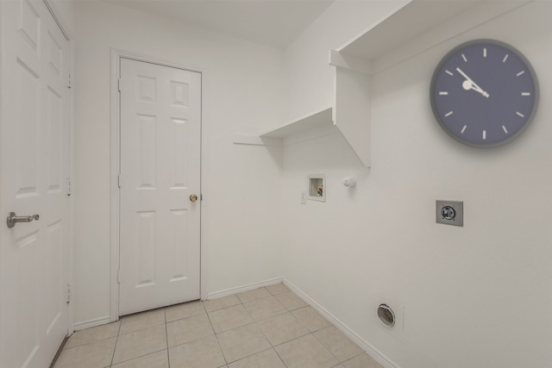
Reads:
{"hour": 9, "minute": 52}
